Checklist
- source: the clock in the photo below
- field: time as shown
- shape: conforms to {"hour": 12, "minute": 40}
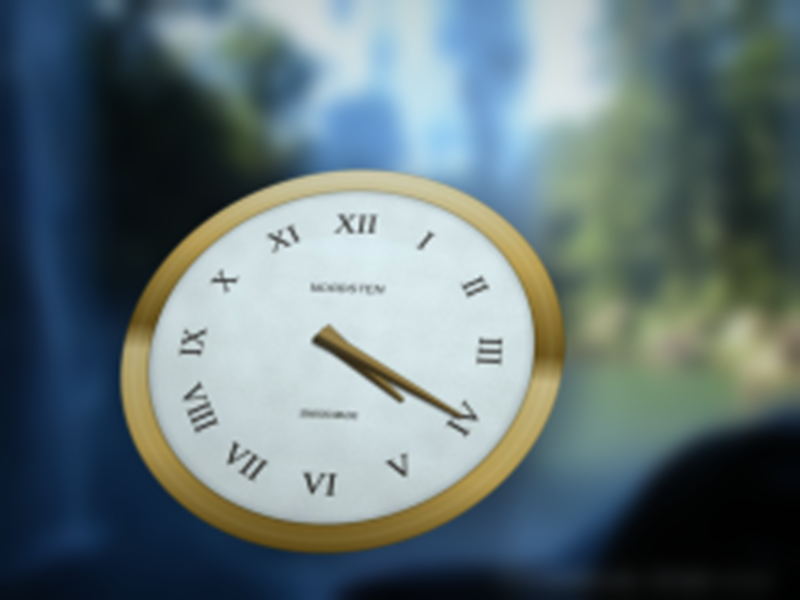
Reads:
{"hour": 4, "minute": 20}
